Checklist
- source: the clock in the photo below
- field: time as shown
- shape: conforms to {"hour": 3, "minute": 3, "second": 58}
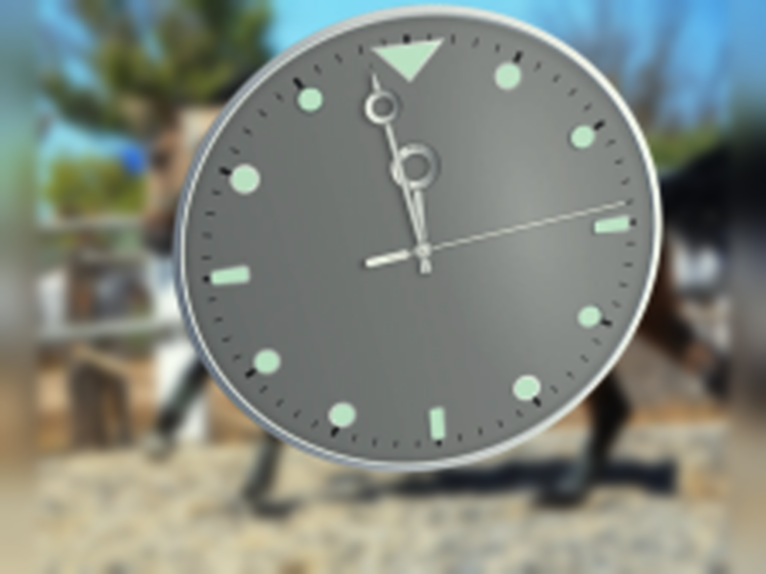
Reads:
{"hour": 11, "minute": 58, "second": 14}
